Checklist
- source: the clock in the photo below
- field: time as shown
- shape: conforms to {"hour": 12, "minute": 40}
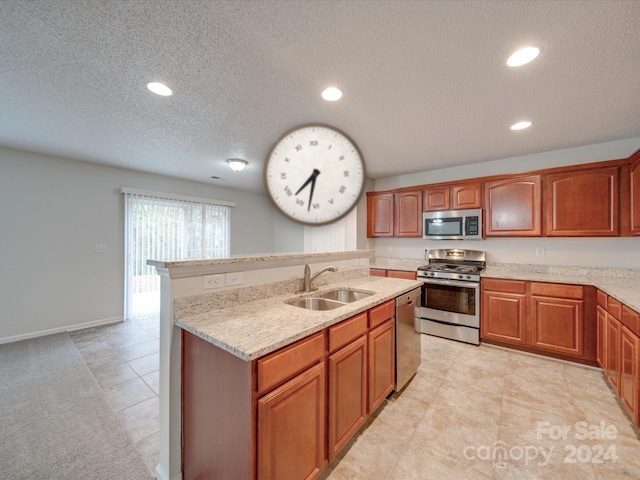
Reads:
{"hour": 7, "minute": 32}
